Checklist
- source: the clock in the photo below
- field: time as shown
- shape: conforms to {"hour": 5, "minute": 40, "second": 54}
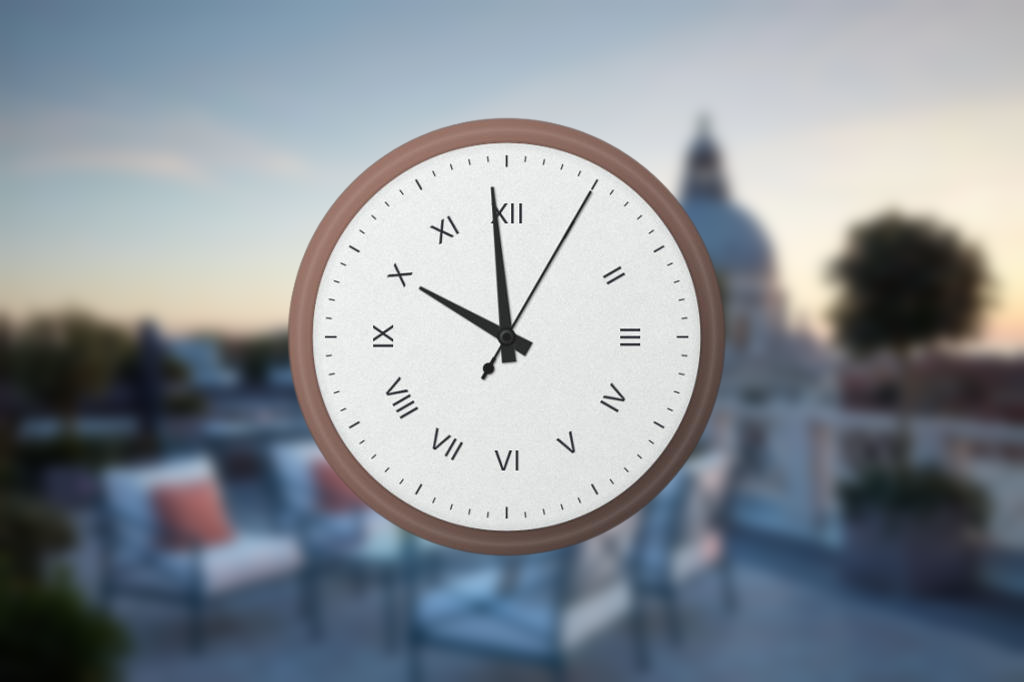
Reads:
{"hour": 9, "minute": 59, "second": 5}
